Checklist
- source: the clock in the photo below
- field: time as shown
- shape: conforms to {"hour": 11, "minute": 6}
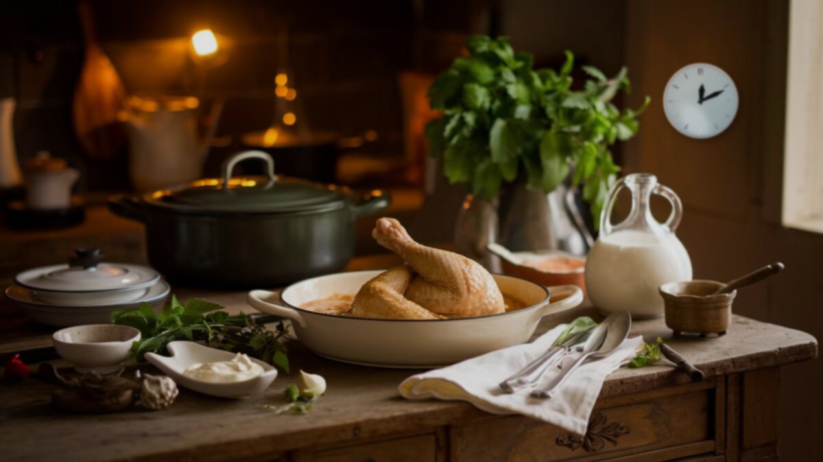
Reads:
{"hour": 12, "minute": 11}
